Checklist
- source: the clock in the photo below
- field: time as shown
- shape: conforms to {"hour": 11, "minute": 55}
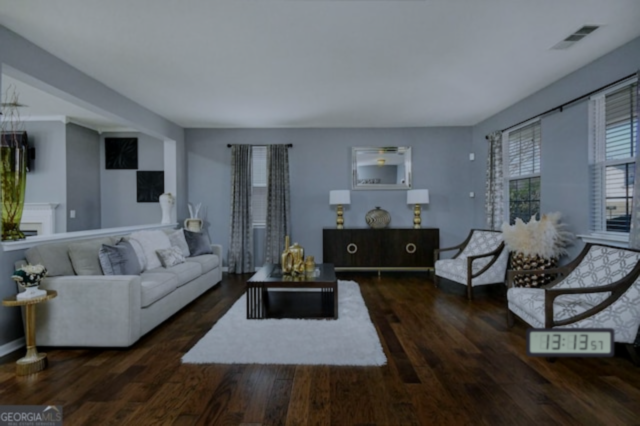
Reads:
{"hour": 13, "minute": 13}
